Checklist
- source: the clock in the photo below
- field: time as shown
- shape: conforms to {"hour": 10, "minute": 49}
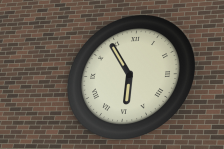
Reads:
{"hour": 5, "minute": 54}
